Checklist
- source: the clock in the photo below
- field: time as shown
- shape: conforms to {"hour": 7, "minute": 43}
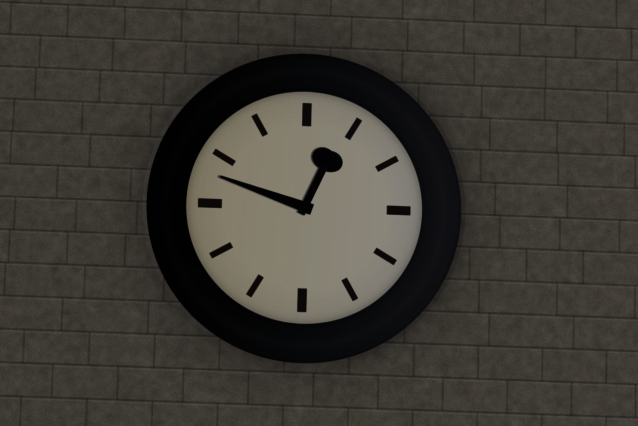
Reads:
{"hour": 12, "minute": 48}
